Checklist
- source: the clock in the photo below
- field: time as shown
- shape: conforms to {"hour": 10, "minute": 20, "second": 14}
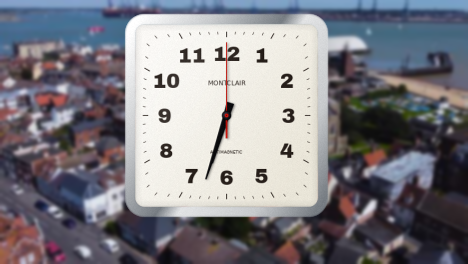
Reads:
{"hour": 6, "minute": 33, "second": 0}
